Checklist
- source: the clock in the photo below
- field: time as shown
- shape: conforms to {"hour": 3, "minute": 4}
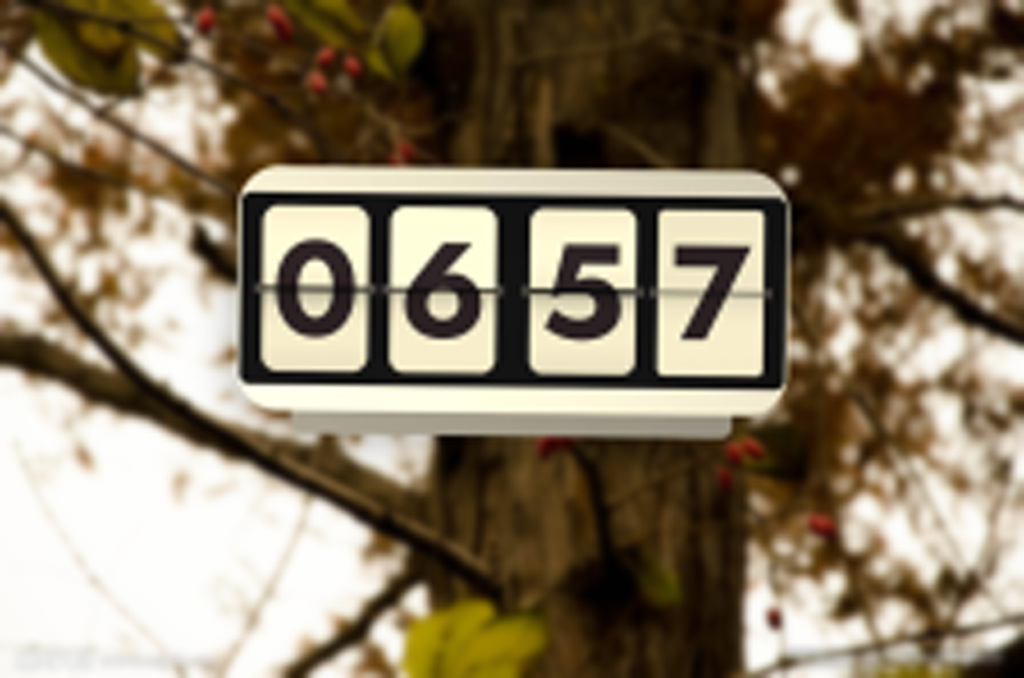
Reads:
{"hour": 6, "minute": 57}
